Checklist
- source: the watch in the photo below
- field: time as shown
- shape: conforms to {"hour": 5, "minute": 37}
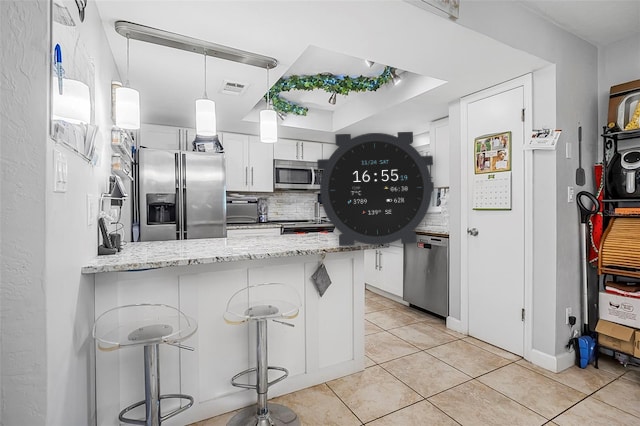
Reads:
{"hour": 16, "minute": 55}
